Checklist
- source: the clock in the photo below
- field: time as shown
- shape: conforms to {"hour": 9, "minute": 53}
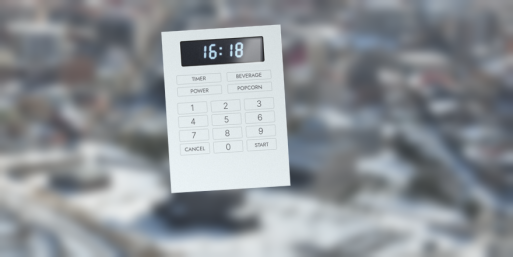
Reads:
{"hour": 16, "minute": 18}
